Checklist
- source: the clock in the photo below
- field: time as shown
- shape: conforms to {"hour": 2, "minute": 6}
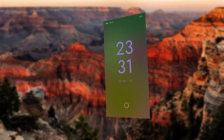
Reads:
{"hour": 23, "minute": 31}
